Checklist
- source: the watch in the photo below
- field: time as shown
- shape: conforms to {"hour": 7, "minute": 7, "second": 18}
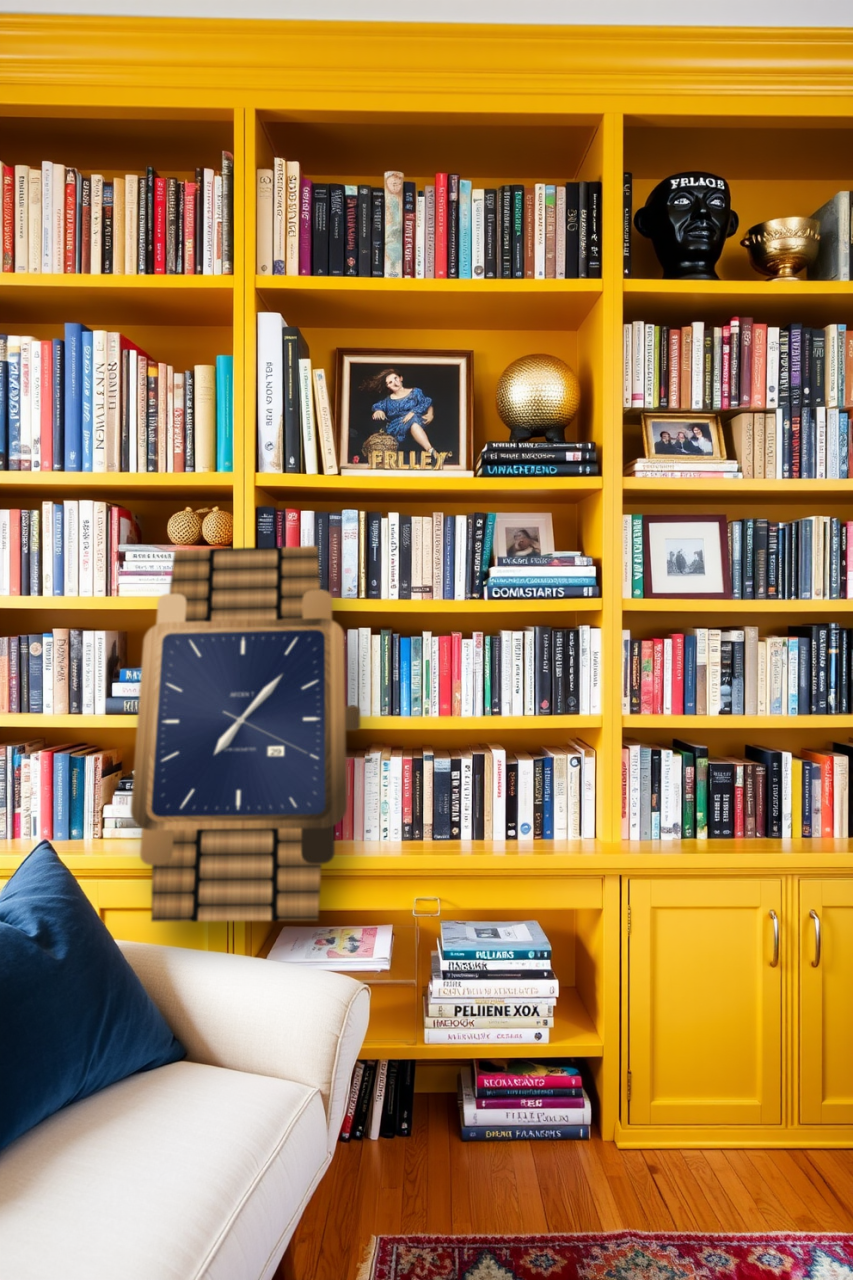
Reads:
{"hour": 7, "minute": 6, "second": 20}
